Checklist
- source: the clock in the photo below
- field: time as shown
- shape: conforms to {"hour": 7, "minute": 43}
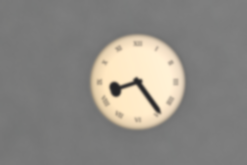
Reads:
{"hour": 8, "minute": 24}
